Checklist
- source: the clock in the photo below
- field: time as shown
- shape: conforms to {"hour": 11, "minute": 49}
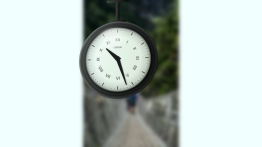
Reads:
{"hour": 10, "minute": 27}
